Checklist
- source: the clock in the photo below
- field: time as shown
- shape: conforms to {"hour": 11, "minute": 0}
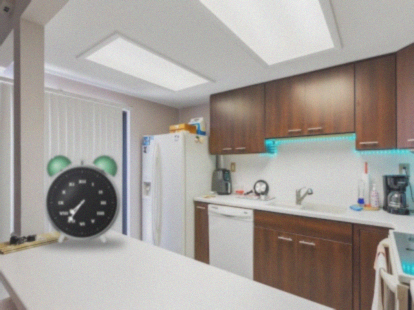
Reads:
{"hour": 7, "minute": 36}
